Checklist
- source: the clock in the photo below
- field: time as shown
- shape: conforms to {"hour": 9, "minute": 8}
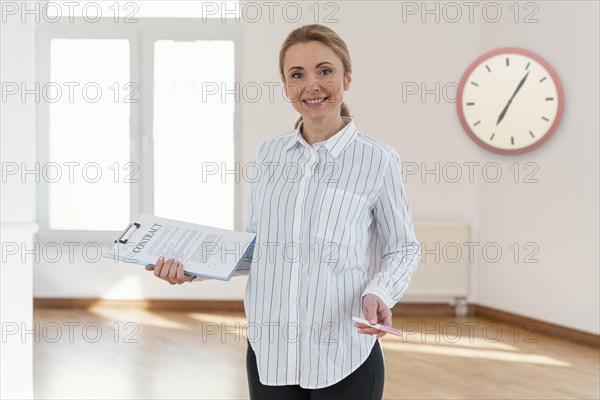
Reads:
{"hour": 7, "minute": 6}
